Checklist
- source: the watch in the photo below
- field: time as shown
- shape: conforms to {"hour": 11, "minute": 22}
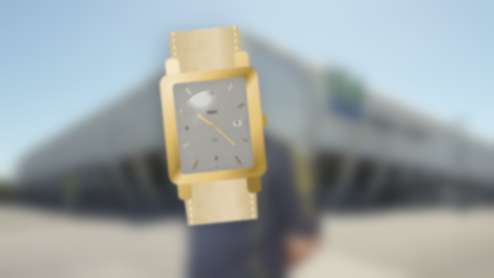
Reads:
{"hour": 10, "minute": 23}
